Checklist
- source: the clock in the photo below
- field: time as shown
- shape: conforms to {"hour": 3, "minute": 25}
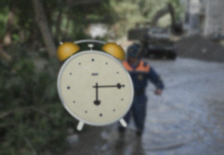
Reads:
{"hour": 6, "minute": 15}
